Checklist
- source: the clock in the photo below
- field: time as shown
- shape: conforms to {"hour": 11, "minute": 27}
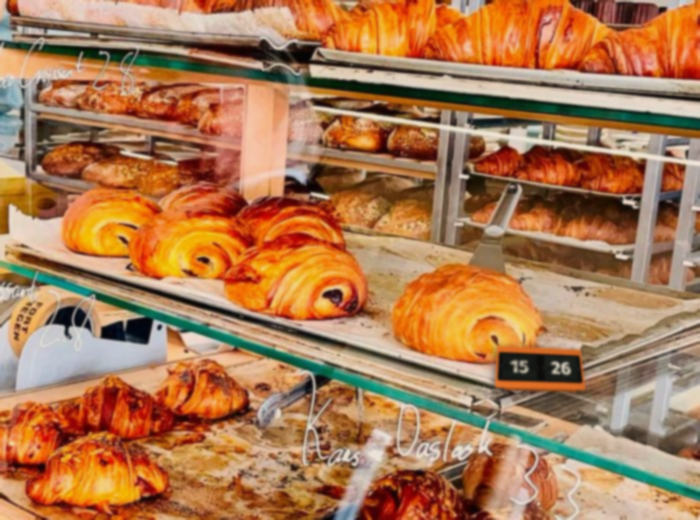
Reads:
{"hour": 15, "minute": 26}
